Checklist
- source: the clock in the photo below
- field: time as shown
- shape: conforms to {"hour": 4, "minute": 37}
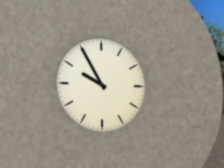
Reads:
{"hour": 9, "minute": 55}
